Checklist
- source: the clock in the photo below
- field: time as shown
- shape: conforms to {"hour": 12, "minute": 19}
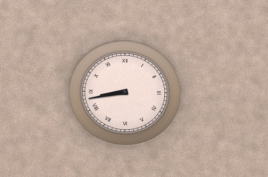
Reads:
{"hour": 8, "minute": 43}
